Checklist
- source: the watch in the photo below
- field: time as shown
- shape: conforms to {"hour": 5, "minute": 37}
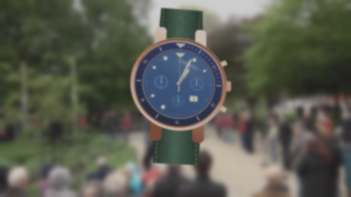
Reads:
{"hour": 1, "minute": 4}
